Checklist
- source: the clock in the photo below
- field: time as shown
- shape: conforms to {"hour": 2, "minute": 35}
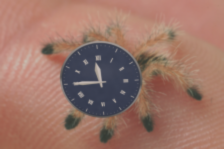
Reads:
{"hour": 11, "minute": 45}
